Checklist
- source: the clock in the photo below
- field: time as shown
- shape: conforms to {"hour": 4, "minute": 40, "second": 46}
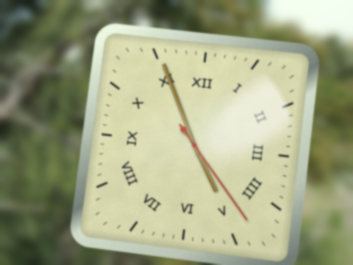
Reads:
{"hour": 4, "minute": 55, "second": 23}
